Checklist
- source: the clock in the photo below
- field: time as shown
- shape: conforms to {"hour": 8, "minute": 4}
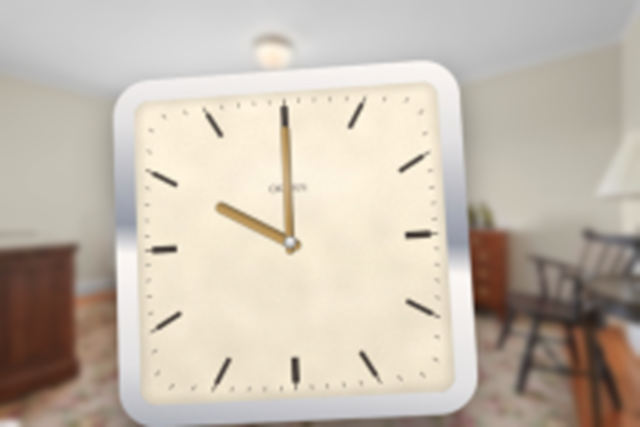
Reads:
{"hour": 10, "minute": 0}
